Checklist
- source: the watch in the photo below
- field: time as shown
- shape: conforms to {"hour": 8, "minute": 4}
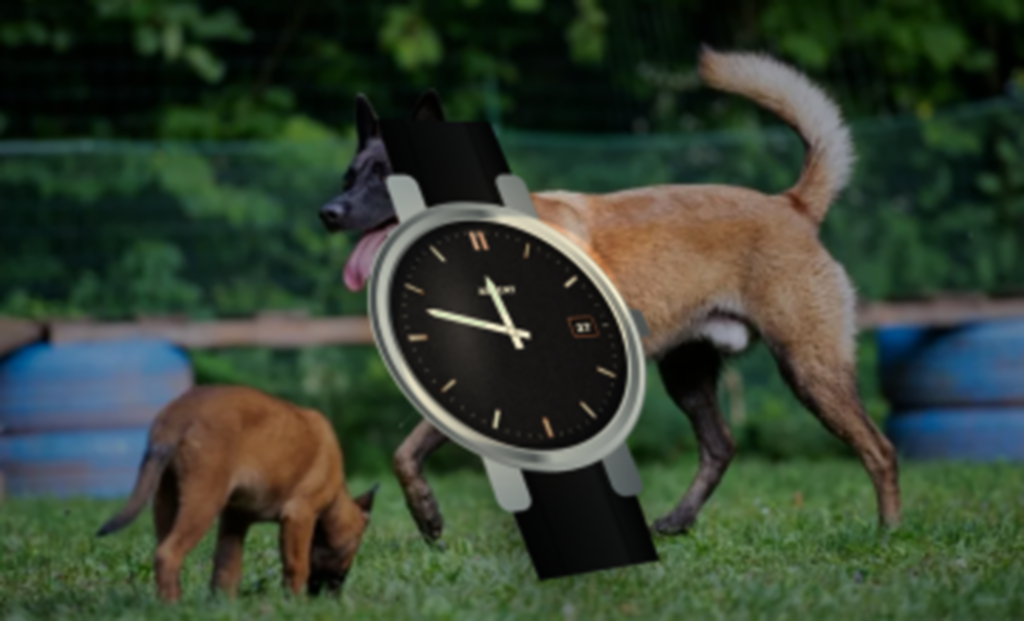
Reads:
{"hour": 11, "minute": 48}
